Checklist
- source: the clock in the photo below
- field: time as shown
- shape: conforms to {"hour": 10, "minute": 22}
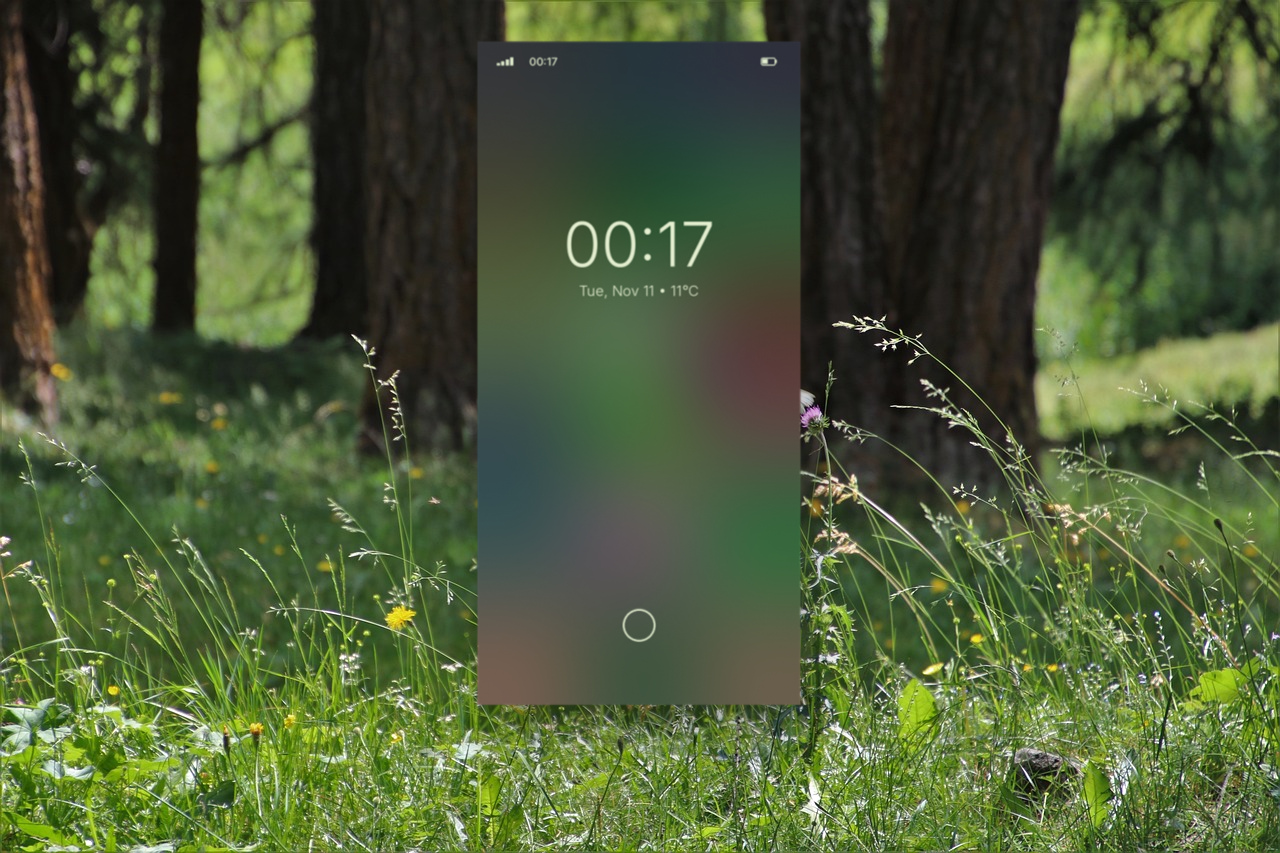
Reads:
{"hour": 0, "minute": 17}
